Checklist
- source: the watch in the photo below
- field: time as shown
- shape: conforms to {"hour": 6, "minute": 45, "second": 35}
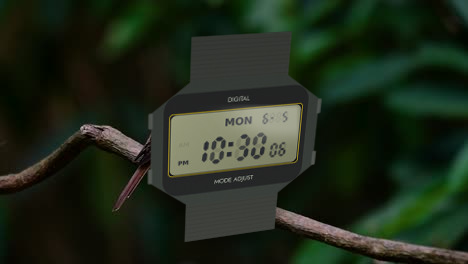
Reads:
{"hour": 10, "minute": 30, "second": 6}
